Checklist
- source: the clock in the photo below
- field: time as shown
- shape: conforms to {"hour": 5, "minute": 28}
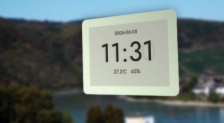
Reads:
{"hour": 11, "minute": 31}
